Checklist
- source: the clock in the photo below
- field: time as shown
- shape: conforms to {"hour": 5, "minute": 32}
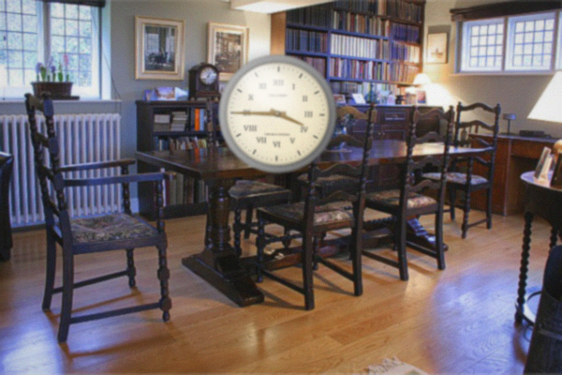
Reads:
{"hour": 3, "minute": 45}
